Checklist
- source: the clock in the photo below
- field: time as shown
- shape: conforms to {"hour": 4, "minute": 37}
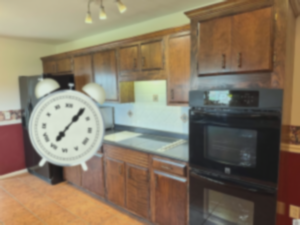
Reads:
{"hour": 7, "minute": 6}
